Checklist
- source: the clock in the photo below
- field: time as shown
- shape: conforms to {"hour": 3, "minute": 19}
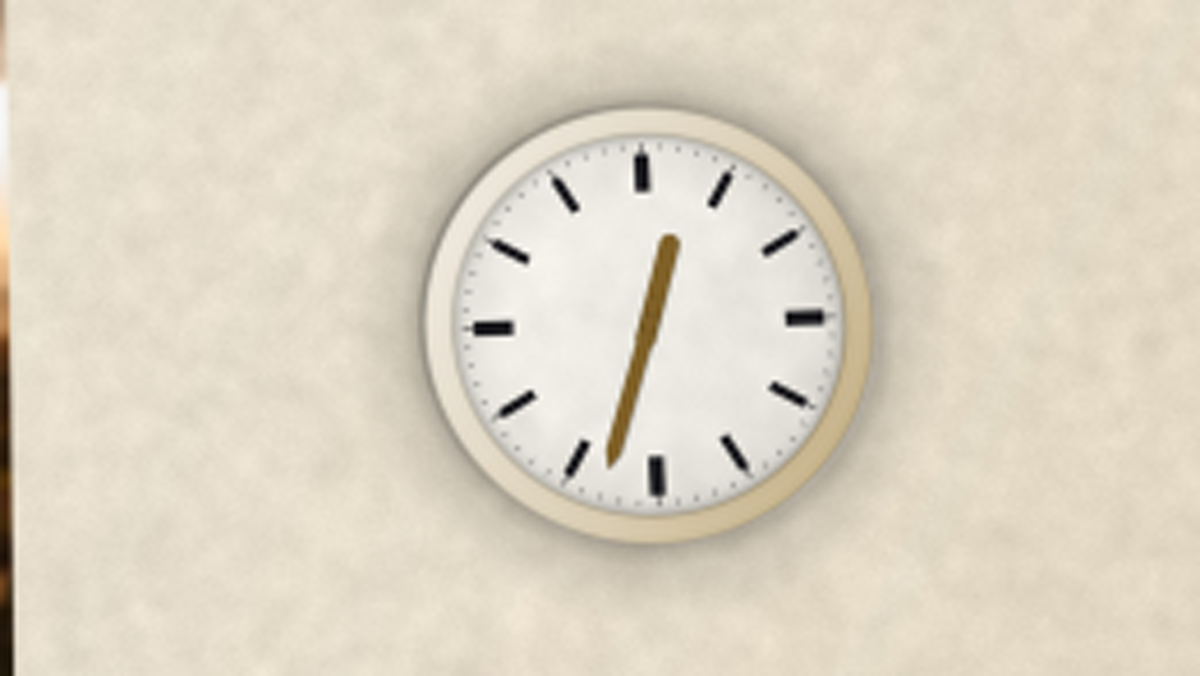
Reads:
{"hour": 12, "minute": 33}
